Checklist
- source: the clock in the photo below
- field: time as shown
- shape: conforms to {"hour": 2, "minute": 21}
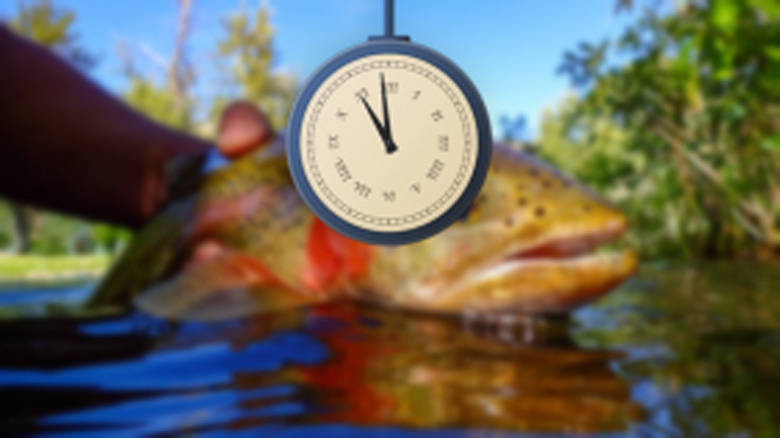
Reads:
{"hour": 10, "minute": 59}
